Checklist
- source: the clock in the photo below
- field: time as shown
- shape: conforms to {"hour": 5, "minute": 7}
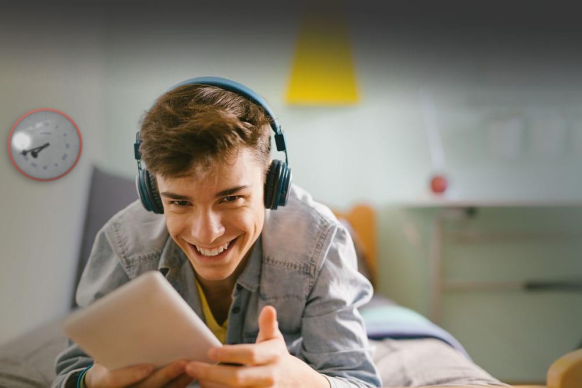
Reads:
{"hour": 7, "minute": 42}
